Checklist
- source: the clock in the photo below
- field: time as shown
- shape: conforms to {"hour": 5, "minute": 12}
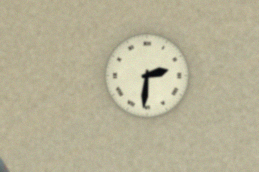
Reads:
{"hour": 2, "minute": 31}
